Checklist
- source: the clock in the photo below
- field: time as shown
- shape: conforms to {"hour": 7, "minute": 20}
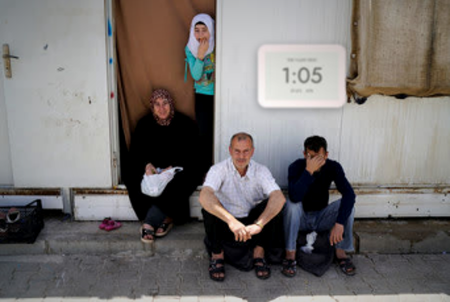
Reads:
{"hour": 1, "minute": 5}
